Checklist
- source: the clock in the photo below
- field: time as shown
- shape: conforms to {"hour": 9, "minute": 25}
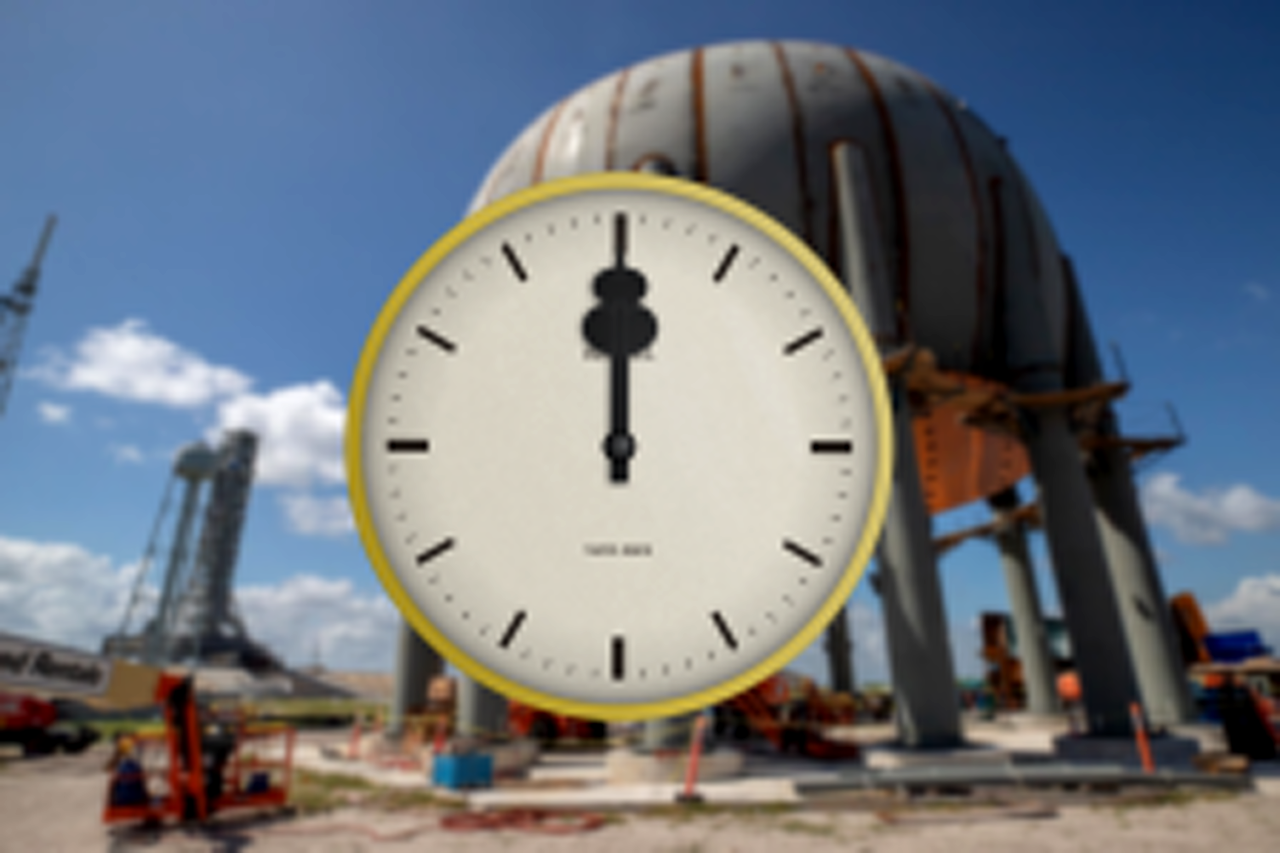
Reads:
{"hour": 12, "minute": 0}
